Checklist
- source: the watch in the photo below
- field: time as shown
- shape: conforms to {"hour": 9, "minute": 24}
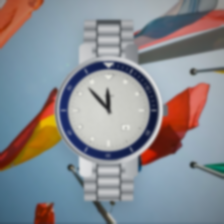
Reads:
{"hour": 11, "minute": 53}
